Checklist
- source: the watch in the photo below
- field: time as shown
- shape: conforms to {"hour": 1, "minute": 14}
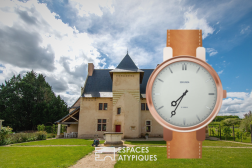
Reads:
{"hour": 7, "minute": 35}
